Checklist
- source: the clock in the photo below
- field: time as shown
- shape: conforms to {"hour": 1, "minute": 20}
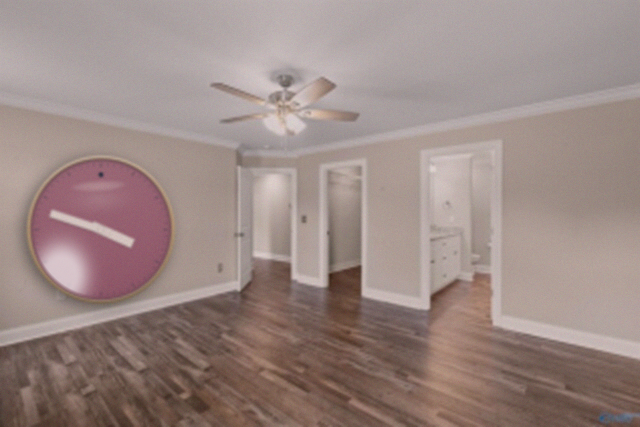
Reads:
{"hour": 3, "minute": 48}
